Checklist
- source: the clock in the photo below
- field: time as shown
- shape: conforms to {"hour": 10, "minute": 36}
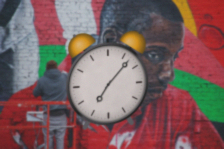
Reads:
{"hour": 7, "minute": 7}
